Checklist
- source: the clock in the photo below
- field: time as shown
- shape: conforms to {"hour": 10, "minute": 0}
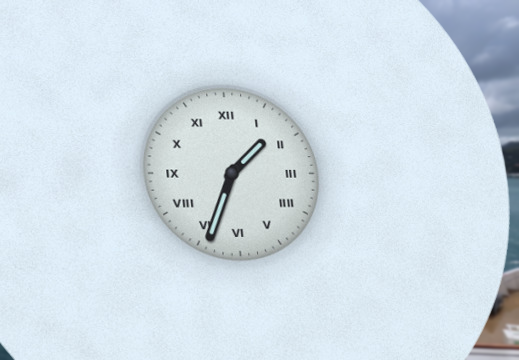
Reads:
{"hour": 1, "minute": 34}
